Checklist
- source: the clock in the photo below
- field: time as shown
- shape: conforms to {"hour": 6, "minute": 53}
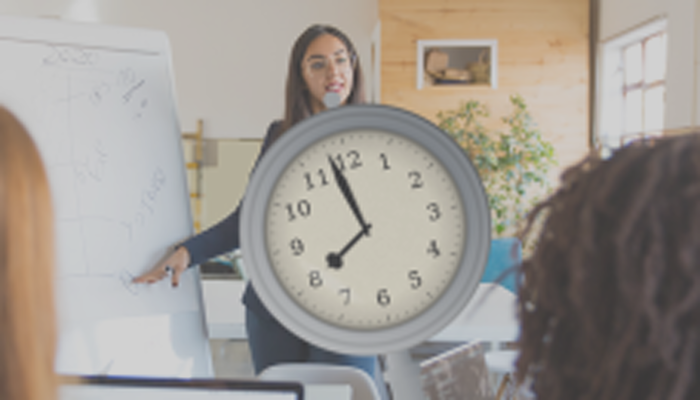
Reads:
{"hour": 7, "minute": 58}
